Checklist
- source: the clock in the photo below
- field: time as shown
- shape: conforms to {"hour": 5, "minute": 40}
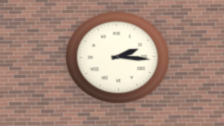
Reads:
{"hour": 2, "minute": 16}
